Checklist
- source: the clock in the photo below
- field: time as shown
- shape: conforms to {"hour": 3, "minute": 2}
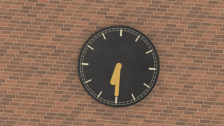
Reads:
{"hour": 6, "minute": 30}
